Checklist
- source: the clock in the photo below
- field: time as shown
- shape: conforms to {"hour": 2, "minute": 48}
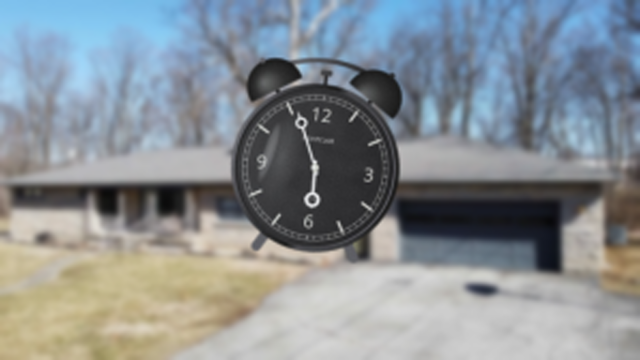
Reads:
{"hour": 5, "minute": 56}
